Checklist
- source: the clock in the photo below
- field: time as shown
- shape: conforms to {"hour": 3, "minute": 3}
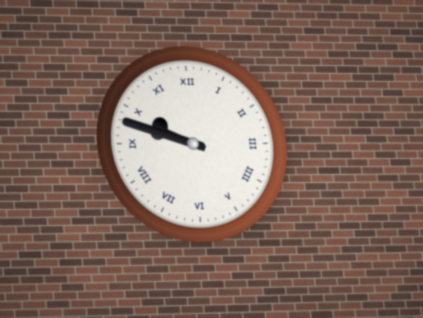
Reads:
{"hour": 9, "minute": 48}
